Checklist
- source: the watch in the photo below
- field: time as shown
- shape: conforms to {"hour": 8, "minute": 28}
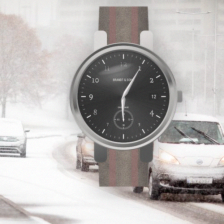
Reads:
{"hour": 6, "minute": 5}
